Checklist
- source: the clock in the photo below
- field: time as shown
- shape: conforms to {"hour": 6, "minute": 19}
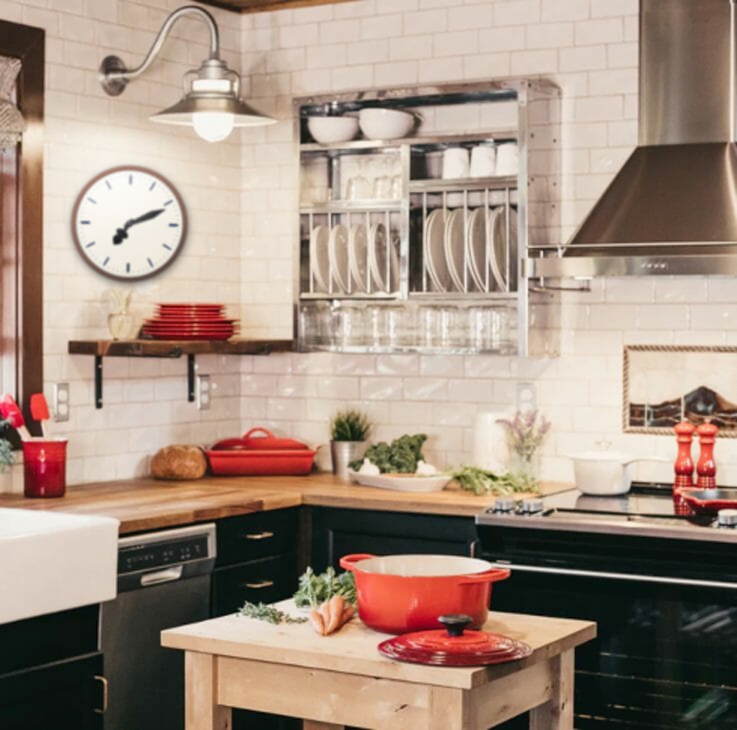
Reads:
{"hour": 7, "minute": 11}
